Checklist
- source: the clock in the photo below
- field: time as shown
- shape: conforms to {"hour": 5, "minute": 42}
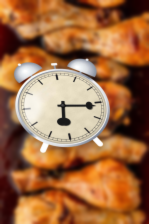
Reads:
{"hour": 6, "minute": 16}
